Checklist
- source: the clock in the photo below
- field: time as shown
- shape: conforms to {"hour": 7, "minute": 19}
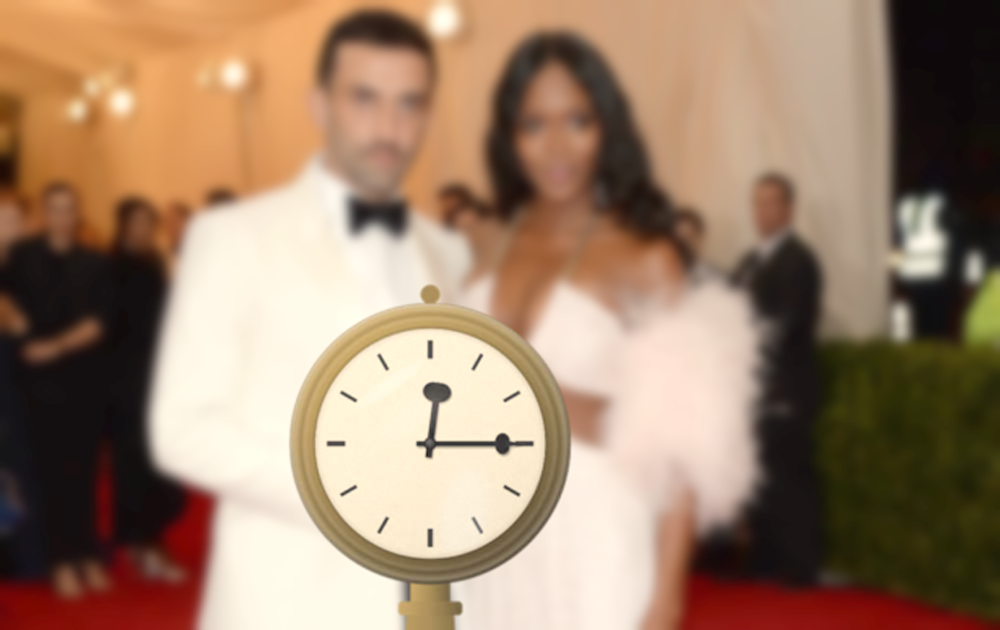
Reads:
{"hour": 12, "minute": 15}
